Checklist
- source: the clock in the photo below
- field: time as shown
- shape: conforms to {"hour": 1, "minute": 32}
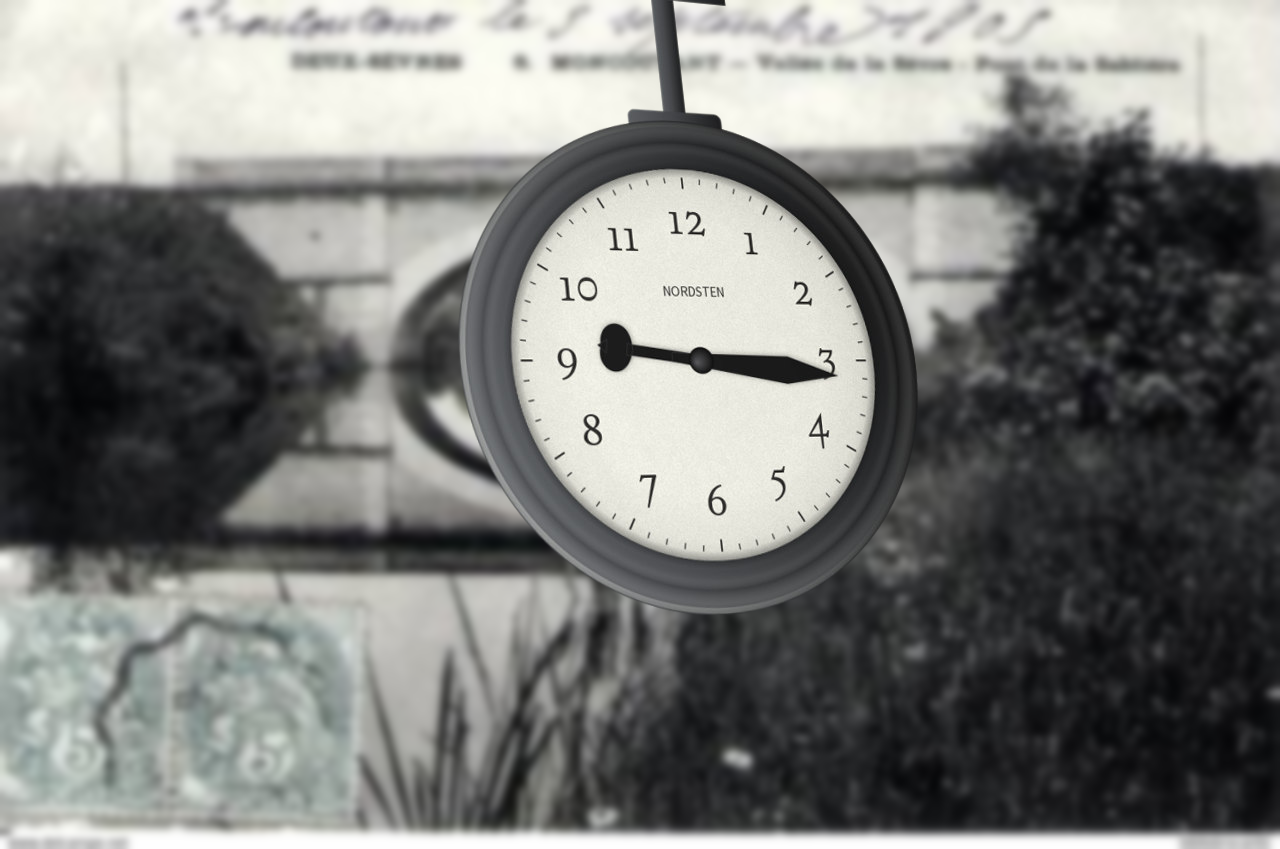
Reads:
{"hour": 9, "minute": 16}
